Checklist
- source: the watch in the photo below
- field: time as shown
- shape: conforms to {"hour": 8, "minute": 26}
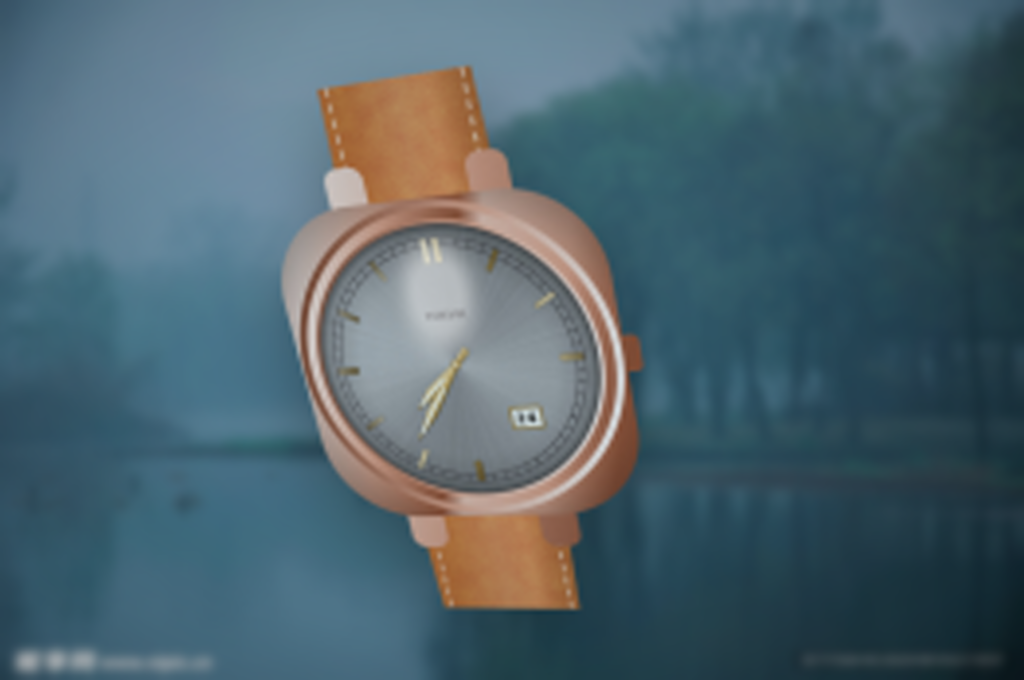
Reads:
{"hour": 7, "minute": 36}
